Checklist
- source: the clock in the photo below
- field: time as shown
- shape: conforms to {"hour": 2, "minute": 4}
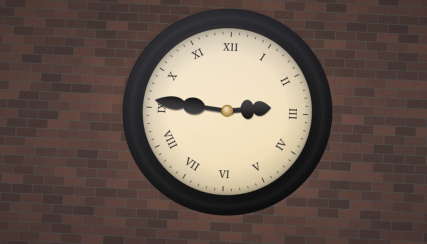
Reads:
{"hour": 2, "minute": 46}
